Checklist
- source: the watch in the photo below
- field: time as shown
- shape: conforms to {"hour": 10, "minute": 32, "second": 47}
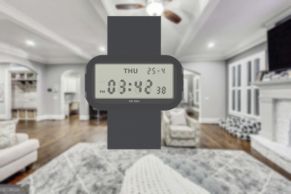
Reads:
{"hour": 3, "minute": 42, "second": 38}
